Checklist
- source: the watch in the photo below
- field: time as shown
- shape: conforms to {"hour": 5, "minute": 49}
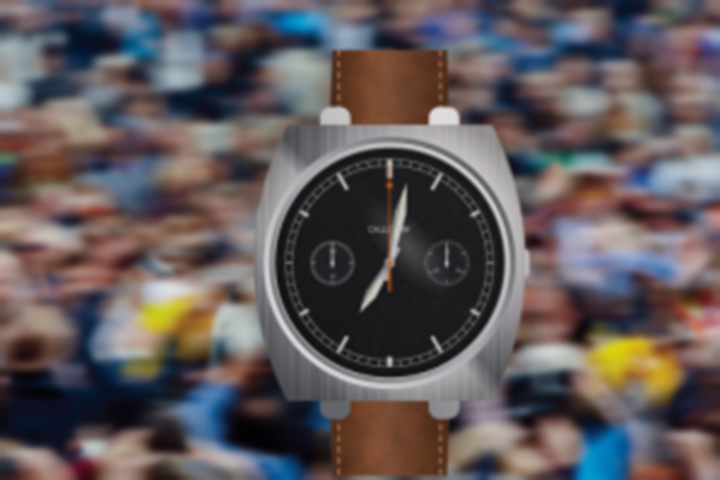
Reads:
{"hour": 7, "minute": 2}
